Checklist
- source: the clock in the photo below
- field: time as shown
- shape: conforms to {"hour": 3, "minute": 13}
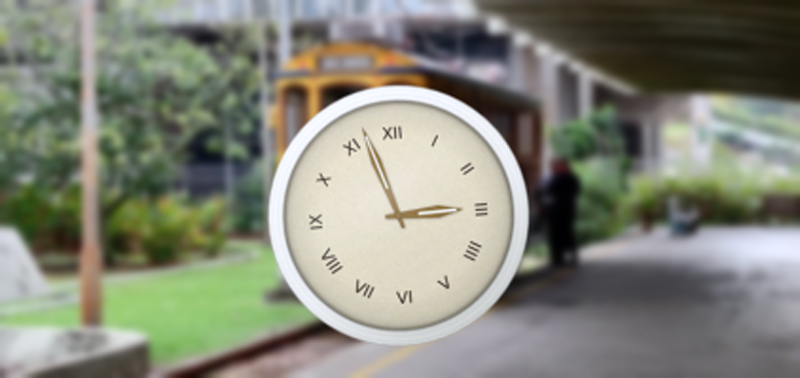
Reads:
{"hour": 2, "minute": 57}
